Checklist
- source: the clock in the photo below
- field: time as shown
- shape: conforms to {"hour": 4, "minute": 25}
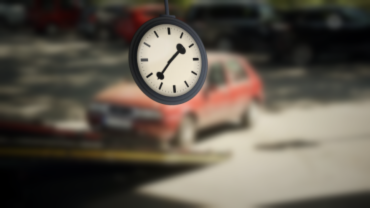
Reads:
{"hour": 1, "minute": 37}
